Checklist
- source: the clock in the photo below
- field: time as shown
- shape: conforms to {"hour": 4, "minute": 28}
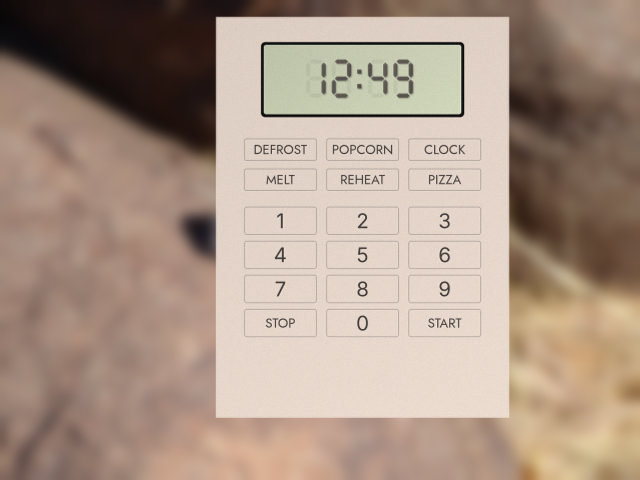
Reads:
{"hour": 12, "minute": 49}
